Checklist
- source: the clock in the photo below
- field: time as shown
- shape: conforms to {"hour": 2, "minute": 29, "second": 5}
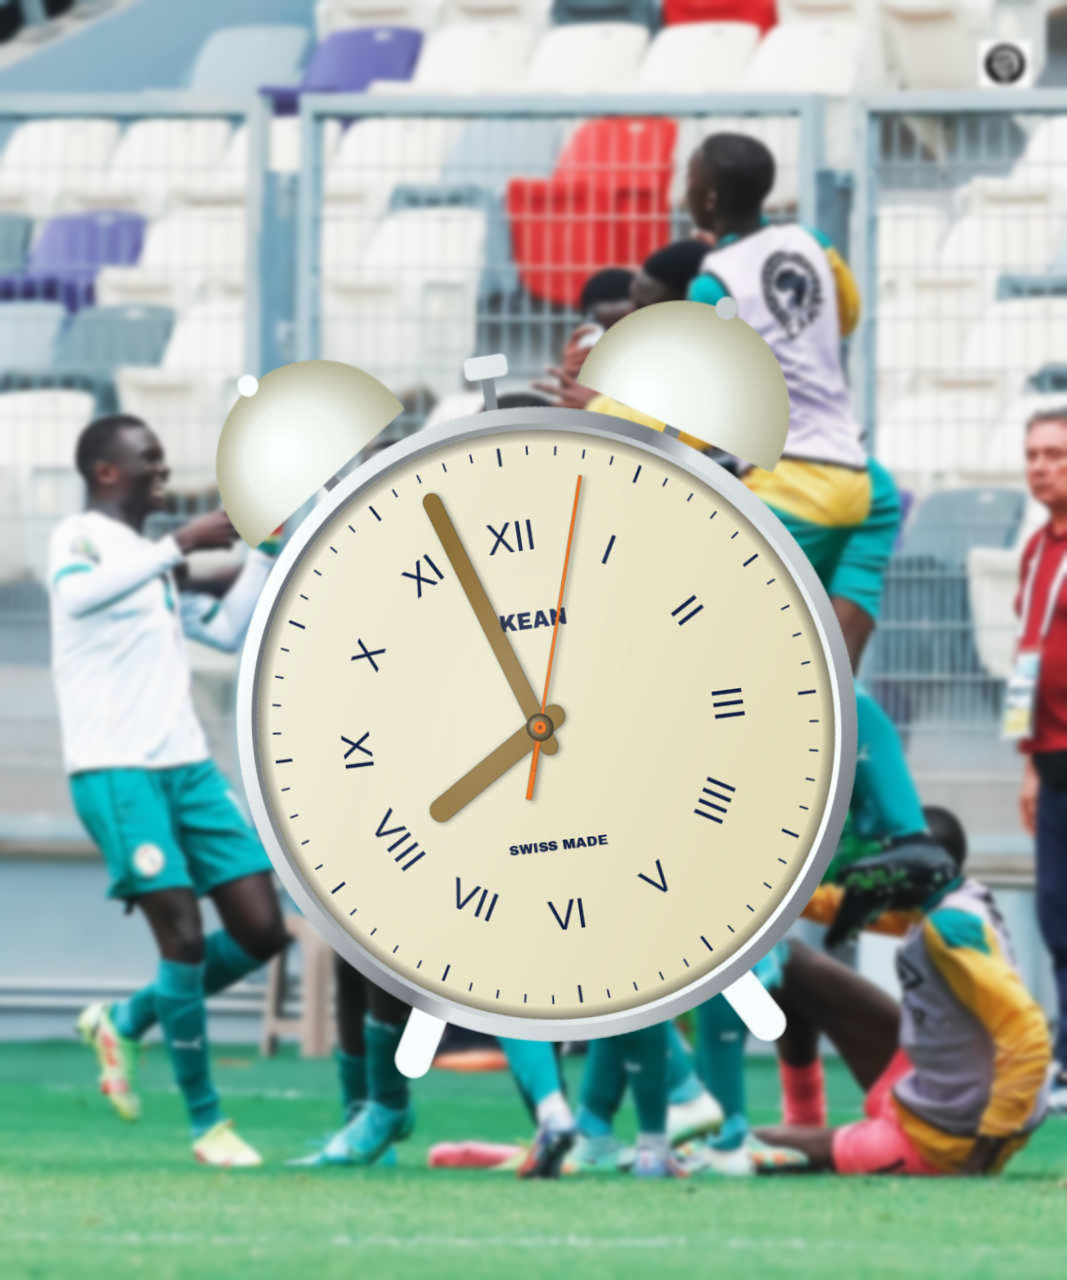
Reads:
{"hour": 7, "minute": 57, "second": 3}
